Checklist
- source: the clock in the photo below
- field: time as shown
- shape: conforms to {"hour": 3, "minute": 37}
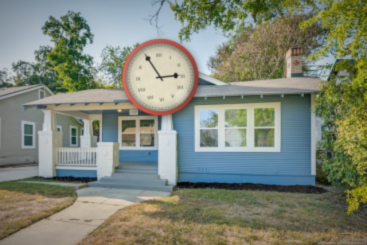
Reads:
{"hour": 2, "minute": 55}
